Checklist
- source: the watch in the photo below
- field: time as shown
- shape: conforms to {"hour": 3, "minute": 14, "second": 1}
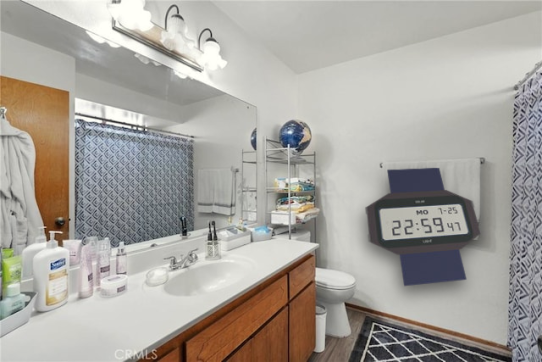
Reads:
{"hour": 22, "minute": 59, "second": 47}
